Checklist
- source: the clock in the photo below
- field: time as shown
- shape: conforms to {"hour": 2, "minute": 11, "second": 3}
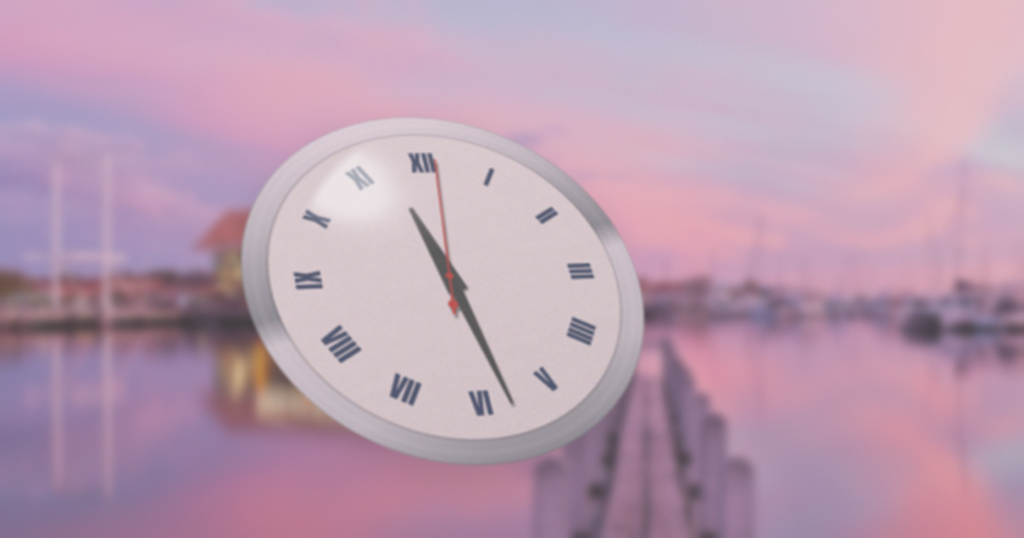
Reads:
{"hour": 11, "minute": 28, "second": 1}
